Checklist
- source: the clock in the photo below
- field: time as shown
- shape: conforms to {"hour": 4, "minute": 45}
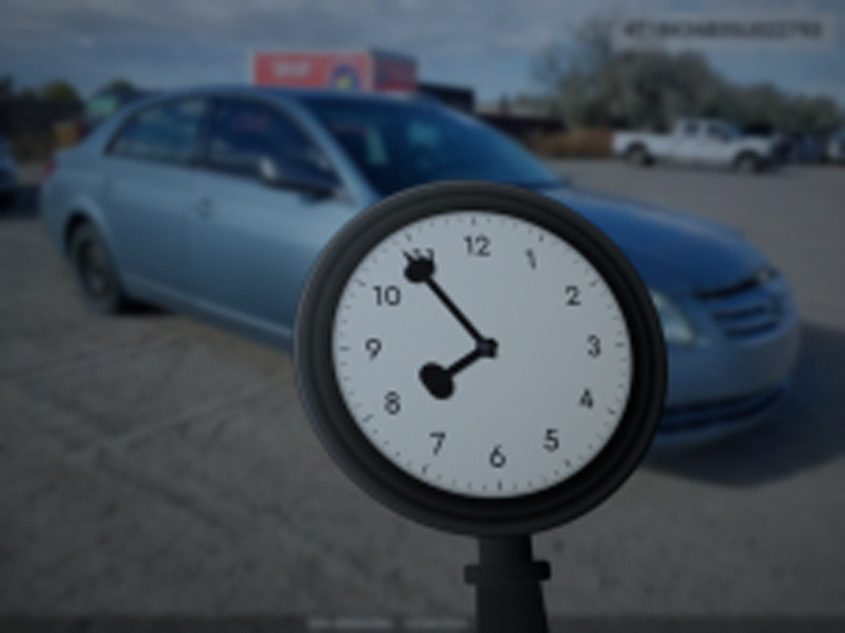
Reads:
{"hour": 7, "minute": 54}
